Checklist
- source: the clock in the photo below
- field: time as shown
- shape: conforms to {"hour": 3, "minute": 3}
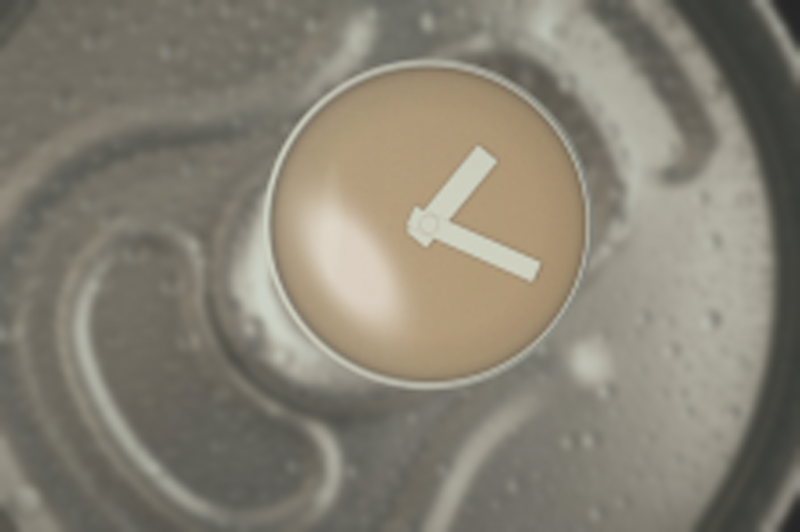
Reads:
{"hour": 1, "minute": 19}
